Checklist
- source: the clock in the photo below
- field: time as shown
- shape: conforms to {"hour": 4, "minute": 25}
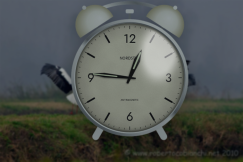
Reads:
{"hour": 12, "minute": 46}
